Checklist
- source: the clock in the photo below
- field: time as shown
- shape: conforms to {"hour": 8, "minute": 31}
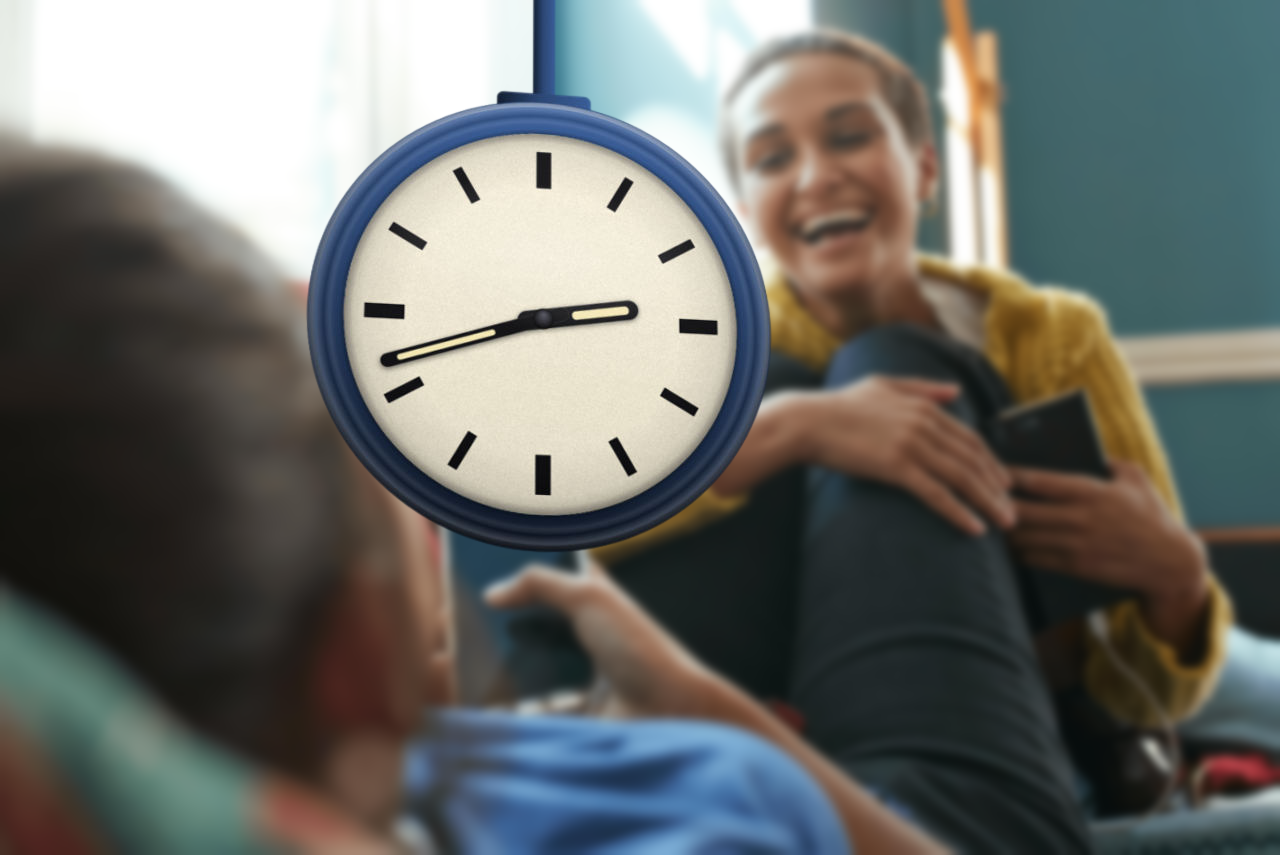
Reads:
{"hour": 2, "minute": 42}
